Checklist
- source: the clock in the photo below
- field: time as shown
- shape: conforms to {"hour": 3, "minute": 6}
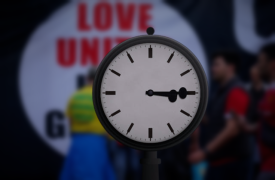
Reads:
{"hour": 3, "minute": 15}
